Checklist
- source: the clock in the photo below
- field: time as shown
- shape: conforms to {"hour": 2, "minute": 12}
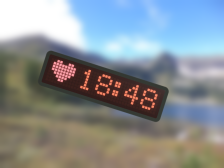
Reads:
{"hour": 18, "minute": 48}
